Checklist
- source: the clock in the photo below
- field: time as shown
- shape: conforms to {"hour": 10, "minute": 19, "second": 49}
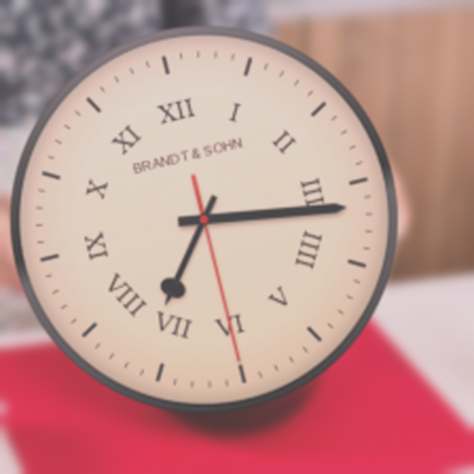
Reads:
{"hour": 7, "minute": 16, "second": 30}
